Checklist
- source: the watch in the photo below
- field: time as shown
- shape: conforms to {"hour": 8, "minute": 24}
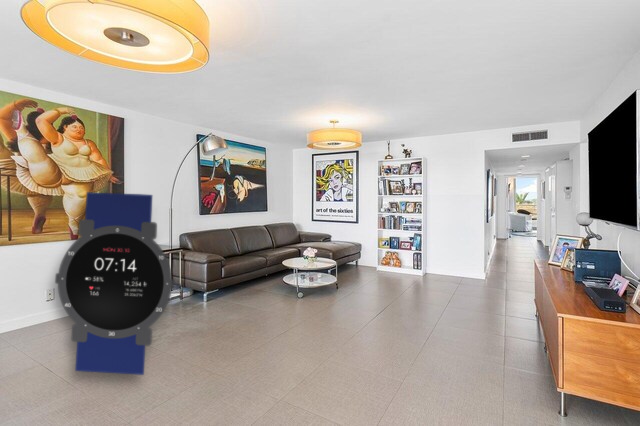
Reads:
{"hour": 7, "minute": 14}
